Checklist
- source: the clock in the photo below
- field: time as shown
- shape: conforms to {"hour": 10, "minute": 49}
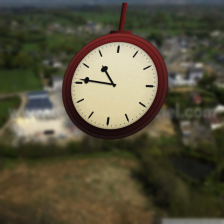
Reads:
{"hour": 10, "minute": 46}
